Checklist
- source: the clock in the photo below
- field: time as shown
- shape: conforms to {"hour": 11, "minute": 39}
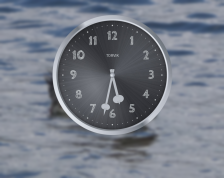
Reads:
{"hour": 5, "minute": 32}
